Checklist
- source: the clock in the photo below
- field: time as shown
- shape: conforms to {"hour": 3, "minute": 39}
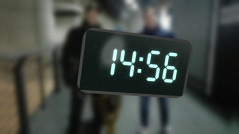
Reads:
{"hour": 14, "minute": 56}
